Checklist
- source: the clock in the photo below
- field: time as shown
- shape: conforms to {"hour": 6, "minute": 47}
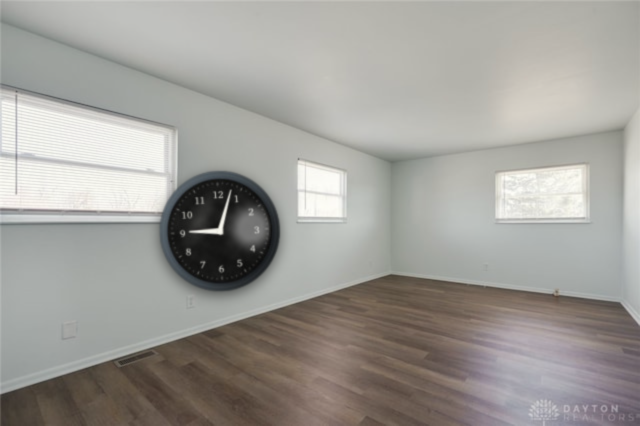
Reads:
{"hour": 9, "minute": 3}
